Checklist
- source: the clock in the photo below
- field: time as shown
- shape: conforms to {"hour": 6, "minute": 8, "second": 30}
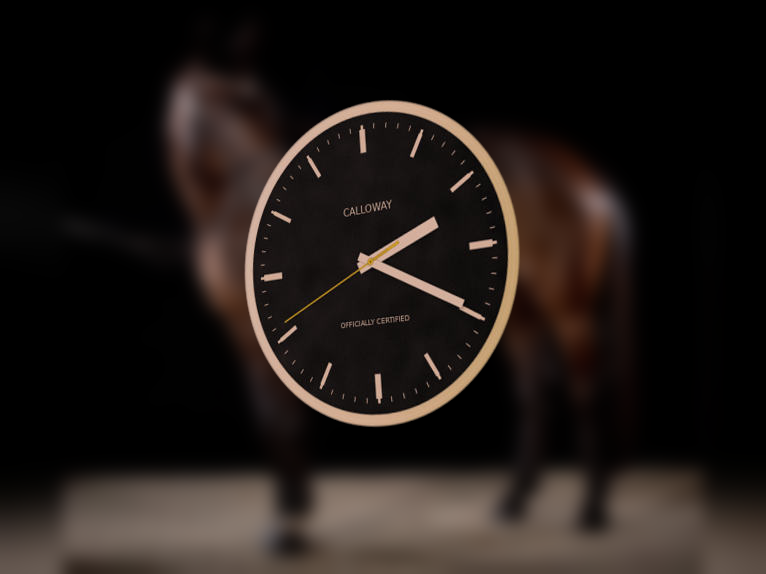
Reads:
{"hour": 2, "minute": 19, "second": 41}
